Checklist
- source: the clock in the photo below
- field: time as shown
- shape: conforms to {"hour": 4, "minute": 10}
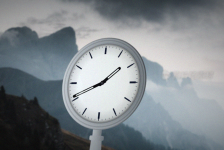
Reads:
{"hour": 1, "minute": 41}
